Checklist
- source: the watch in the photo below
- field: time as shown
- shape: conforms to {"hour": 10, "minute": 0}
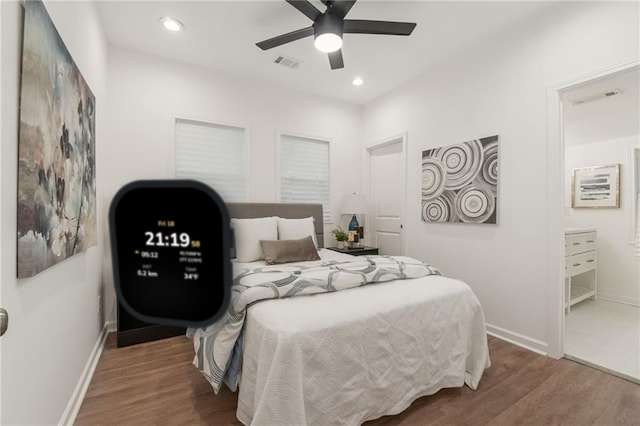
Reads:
{"hour": 21, "minute": 19}
